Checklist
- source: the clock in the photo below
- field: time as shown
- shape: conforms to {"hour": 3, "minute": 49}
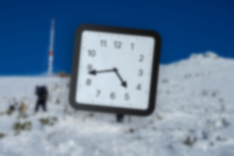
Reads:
{"hour": 4, "minute": 43}
